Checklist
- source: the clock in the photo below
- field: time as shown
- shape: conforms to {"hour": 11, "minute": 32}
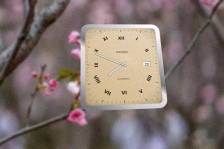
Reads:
{"hour": 7, "minute": 49}
